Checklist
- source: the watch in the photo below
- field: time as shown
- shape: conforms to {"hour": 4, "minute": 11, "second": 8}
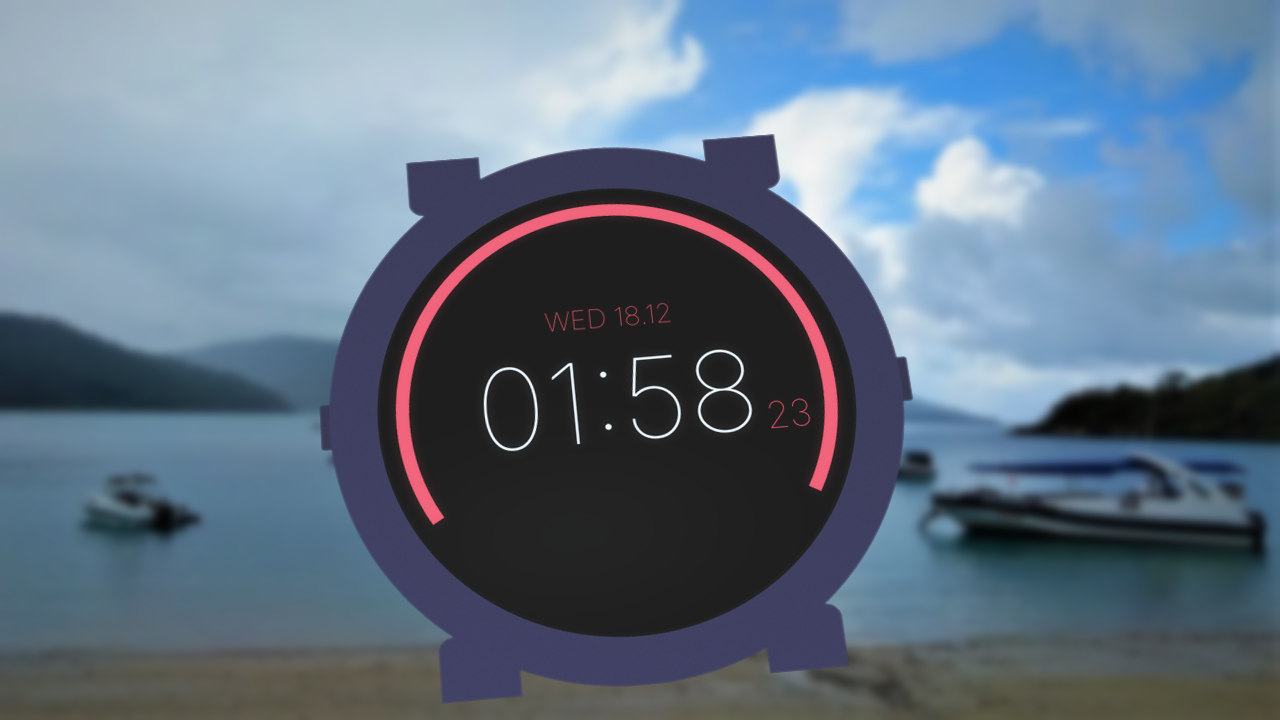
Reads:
{"hour": 1, "minute": 58, "second": 23}
